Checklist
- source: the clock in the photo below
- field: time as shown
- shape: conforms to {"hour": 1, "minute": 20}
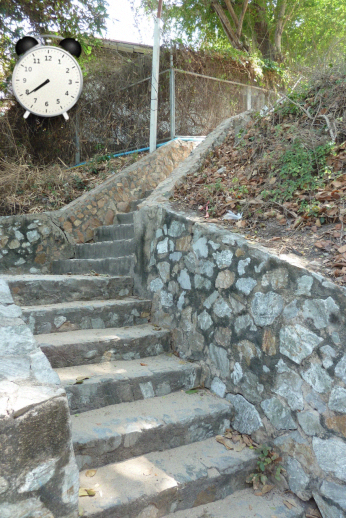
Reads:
{"hour": 7, "minute": 39}
